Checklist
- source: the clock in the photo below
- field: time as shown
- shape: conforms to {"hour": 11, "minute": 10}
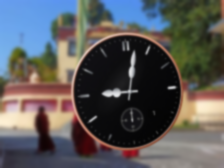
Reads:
{"hour": 9, "minute": 2}
